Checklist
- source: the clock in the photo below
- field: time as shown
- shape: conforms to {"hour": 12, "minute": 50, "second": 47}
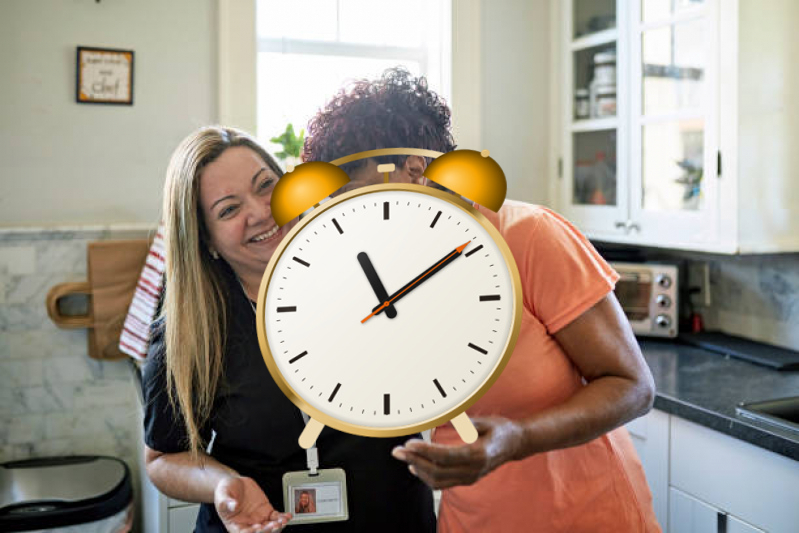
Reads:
{"hour": 11, "minute": 9, "second": 9}
